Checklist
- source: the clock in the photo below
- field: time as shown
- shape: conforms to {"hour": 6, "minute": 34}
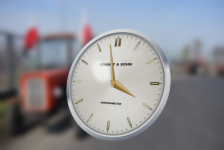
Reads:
{"hour": 3, "minute": 58}
